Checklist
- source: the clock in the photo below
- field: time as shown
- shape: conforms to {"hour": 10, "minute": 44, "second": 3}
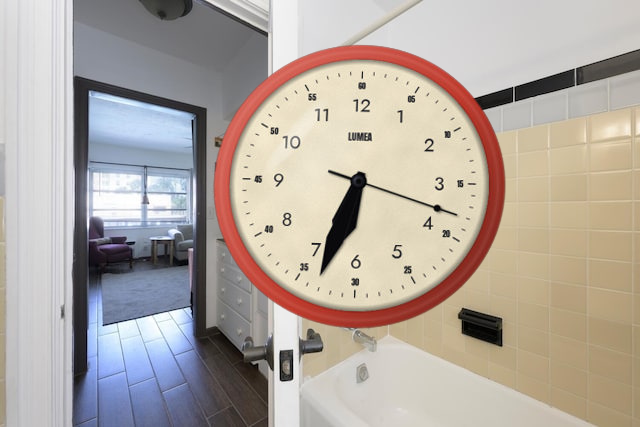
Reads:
{"hour": 6, "minute": 33, "second": 18}
